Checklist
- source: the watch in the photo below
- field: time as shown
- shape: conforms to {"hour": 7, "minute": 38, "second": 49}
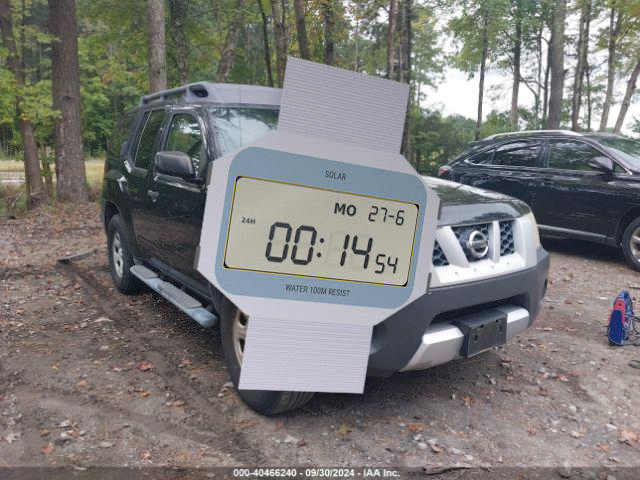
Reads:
{"hour": 0, "minute": 14, "second": 54}
